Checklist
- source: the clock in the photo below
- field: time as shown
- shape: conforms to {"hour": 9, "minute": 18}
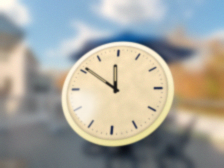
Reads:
{"hour": 11, "minute": 51}
